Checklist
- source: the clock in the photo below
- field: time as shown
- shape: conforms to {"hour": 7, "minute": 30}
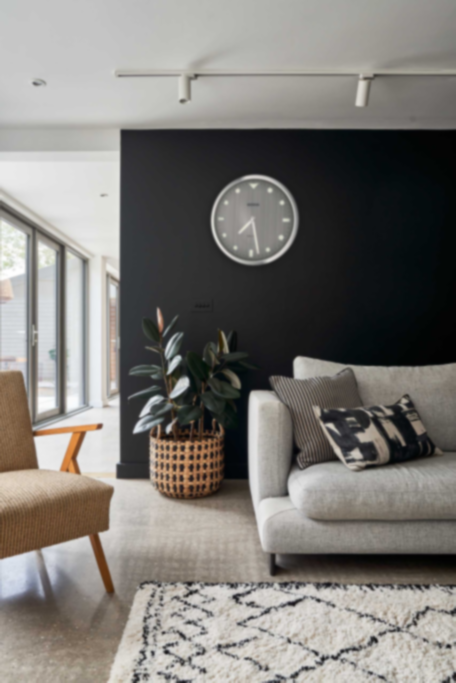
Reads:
{"hour": 7, "minute": 28}
